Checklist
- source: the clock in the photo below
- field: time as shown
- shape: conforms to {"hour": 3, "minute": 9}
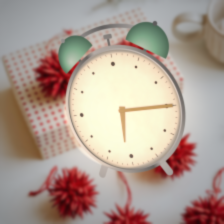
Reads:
{"hour": 6, "minute": 15}
